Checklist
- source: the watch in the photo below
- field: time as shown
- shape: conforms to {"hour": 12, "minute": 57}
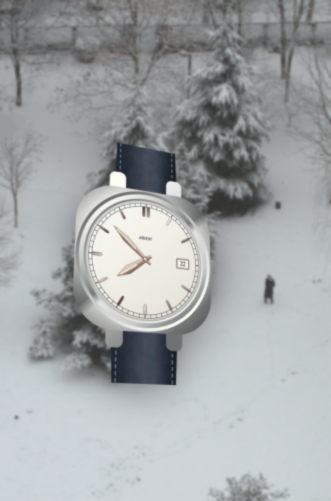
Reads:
{"hour": 7, "minute": 52}
